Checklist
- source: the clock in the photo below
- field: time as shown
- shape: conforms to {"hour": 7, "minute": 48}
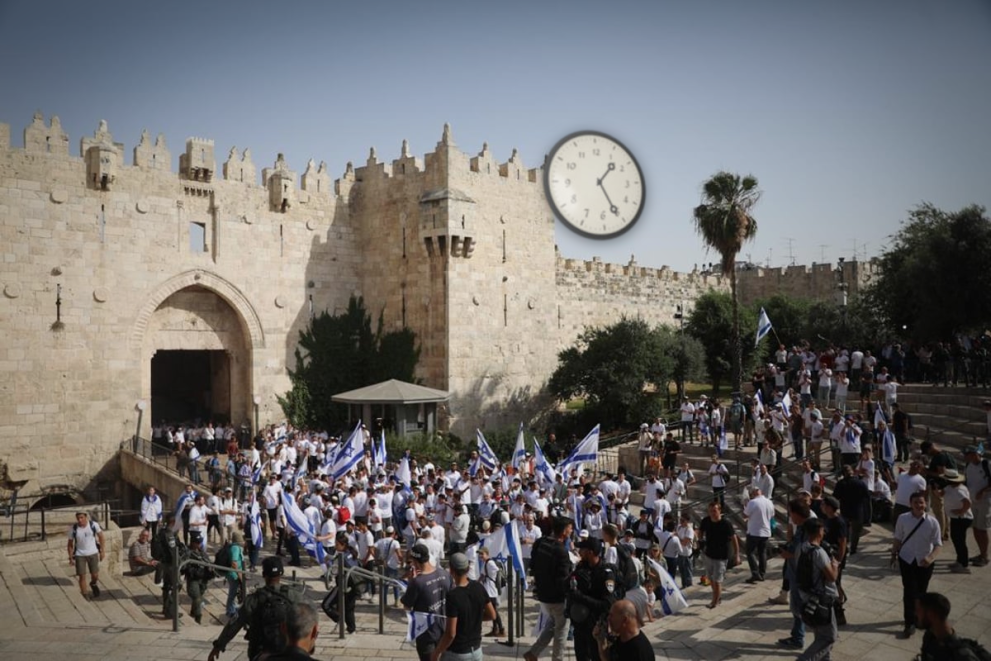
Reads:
{"hour": 1, "minute": 26}
